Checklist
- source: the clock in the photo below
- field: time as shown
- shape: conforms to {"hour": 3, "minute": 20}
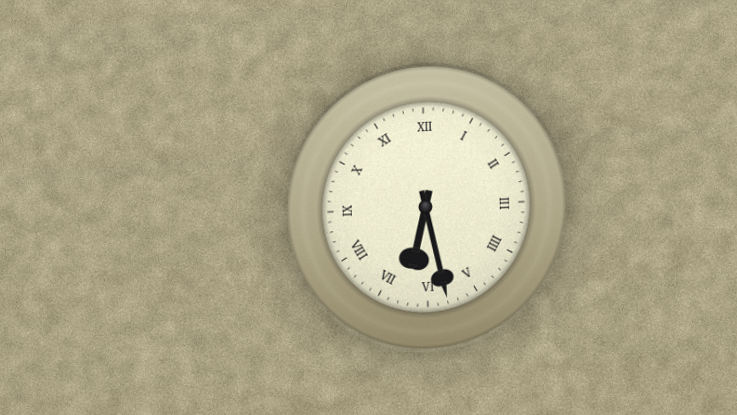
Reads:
{"hour": 6, "minute": 28}
